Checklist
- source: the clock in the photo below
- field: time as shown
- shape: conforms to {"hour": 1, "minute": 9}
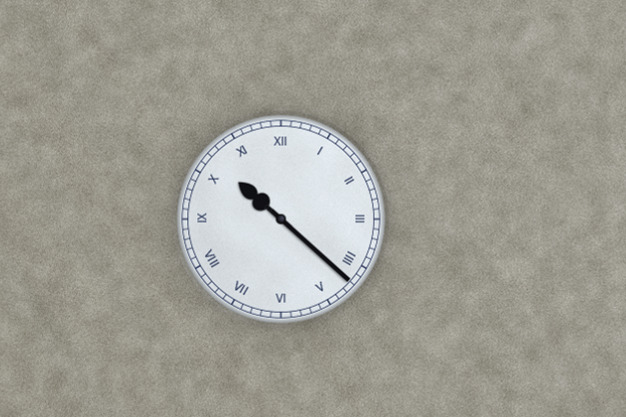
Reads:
{"hour": 10, "minute": 22}
